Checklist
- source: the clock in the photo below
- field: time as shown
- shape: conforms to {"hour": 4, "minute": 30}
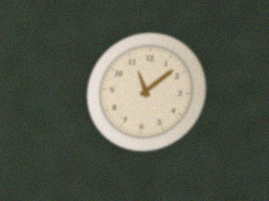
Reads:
{"hour": 11, "minute": 8}
